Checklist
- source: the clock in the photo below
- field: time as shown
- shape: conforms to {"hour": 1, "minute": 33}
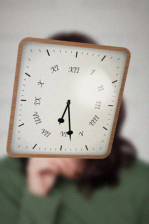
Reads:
{"hour": 6, "minute": 28}
